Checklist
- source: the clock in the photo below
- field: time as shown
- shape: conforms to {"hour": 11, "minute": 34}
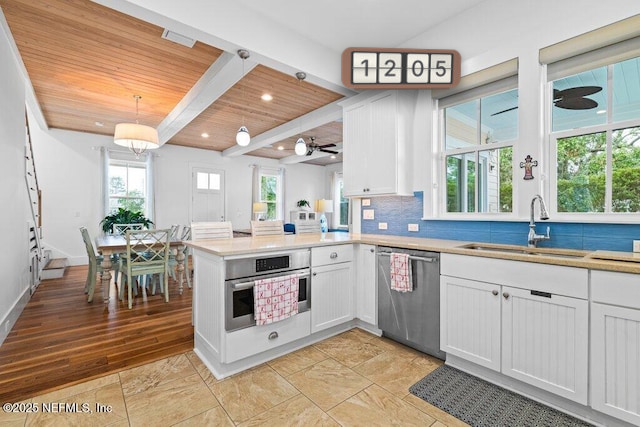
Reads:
{"hour": 12, "minute": 5}
